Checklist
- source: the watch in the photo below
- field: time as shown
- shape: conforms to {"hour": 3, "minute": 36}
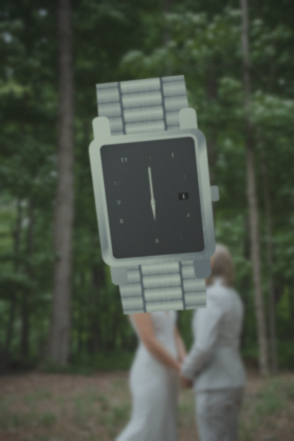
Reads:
{"hour": 6, "minute": 0}
